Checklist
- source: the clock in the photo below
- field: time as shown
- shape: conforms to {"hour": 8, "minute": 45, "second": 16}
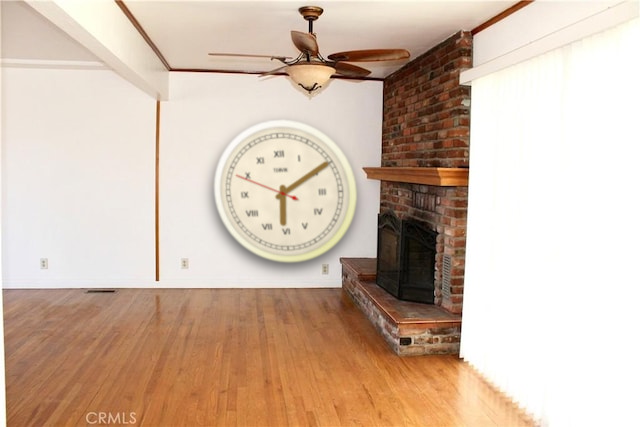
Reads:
{"hour": 6, "minute": 9, "second": 49}
